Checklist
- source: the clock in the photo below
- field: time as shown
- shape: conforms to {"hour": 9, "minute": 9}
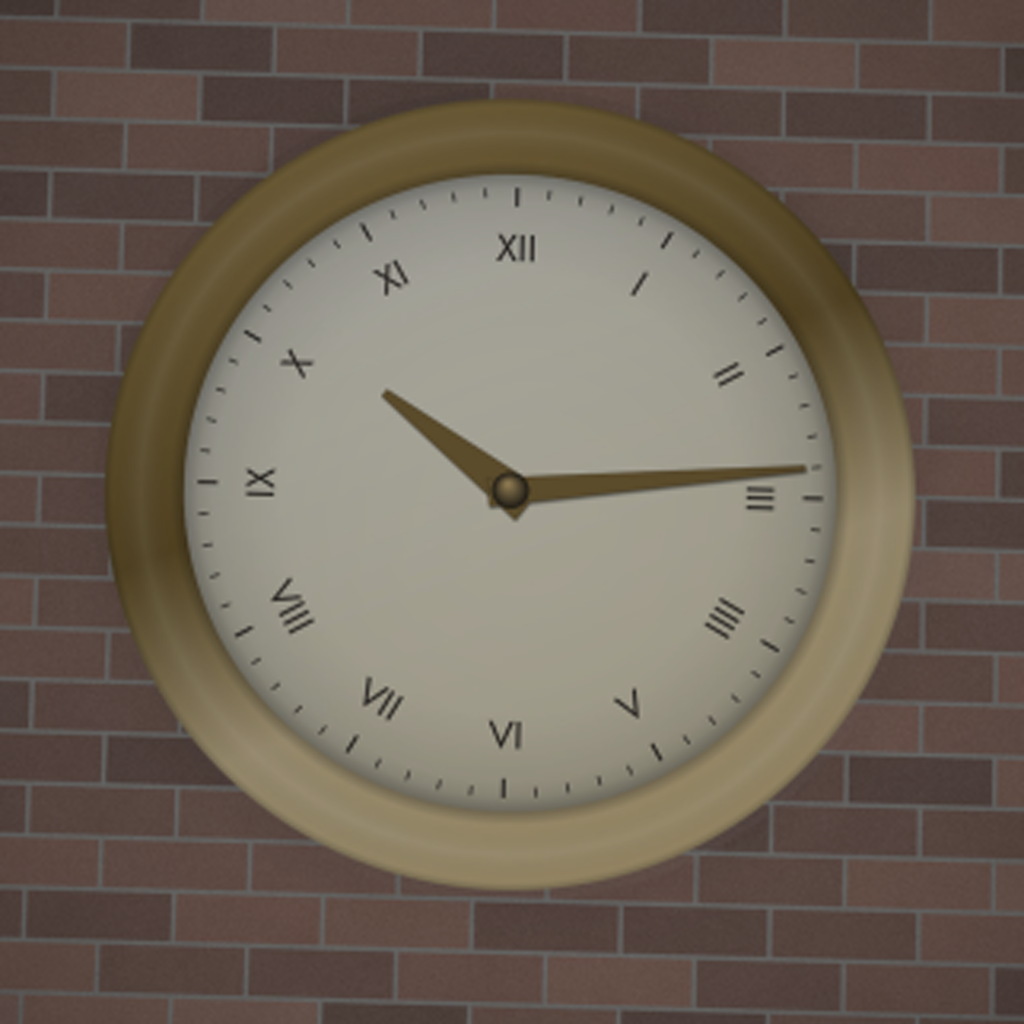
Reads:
{"hour": 10, "minute": 14}
